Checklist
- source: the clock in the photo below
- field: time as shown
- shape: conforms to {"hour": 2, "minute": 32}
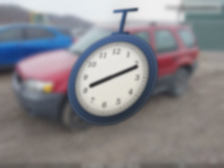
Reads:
{"hour": 8, "minute": 11}
